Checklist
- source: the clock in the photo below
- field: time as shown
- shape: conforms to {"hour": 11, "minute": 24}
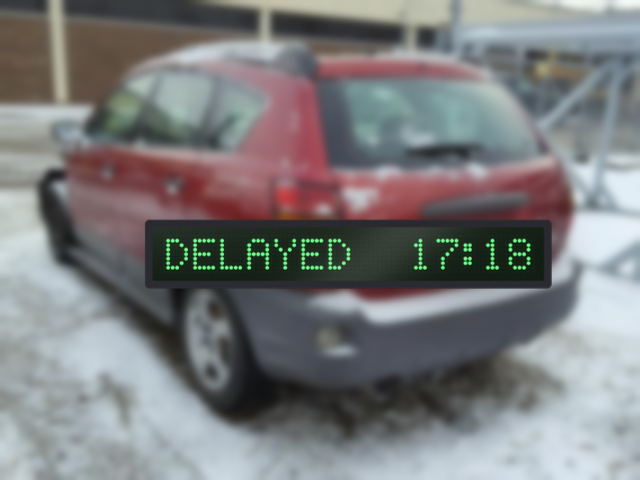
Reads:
{"hour": 17, "minute": 18}
